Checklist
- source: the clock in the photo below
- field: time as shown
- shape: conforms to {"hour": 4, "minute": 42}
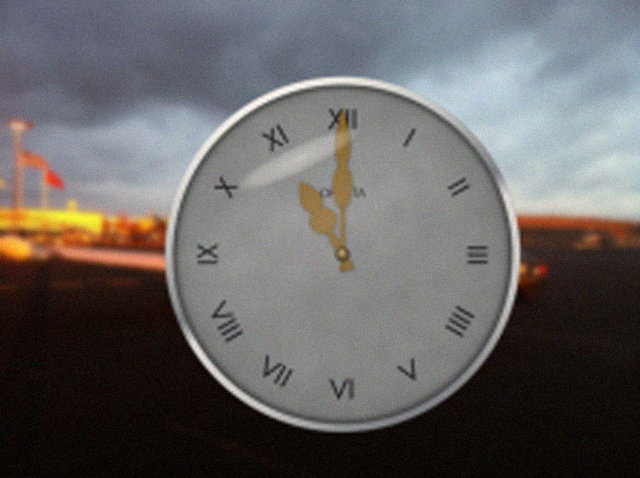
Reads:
{"hour": 11, "minute": 0}
